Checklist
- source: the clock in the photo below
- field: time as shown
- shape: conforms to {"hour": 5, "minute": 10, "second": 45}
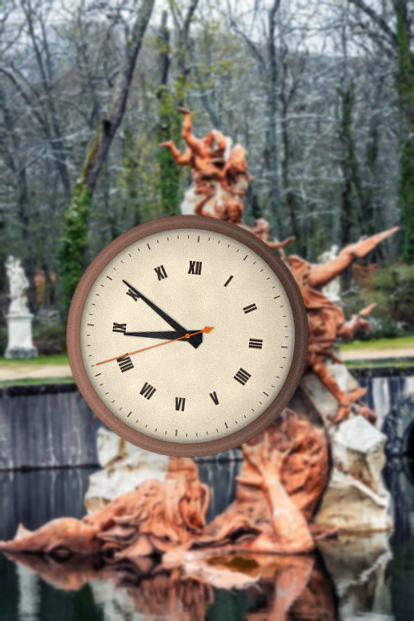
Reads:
{"hour": 8, "minute": 50, "second": 41}
